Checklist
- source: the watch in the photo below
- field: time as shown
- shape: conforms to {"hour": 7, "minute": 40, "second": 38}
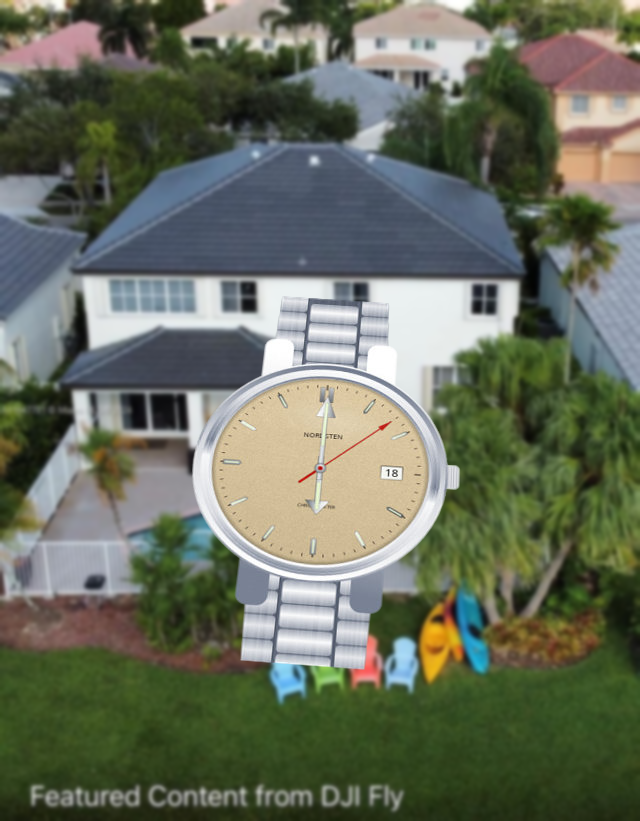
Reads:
{"hour": 6, "minute": 0, "second": 8}
